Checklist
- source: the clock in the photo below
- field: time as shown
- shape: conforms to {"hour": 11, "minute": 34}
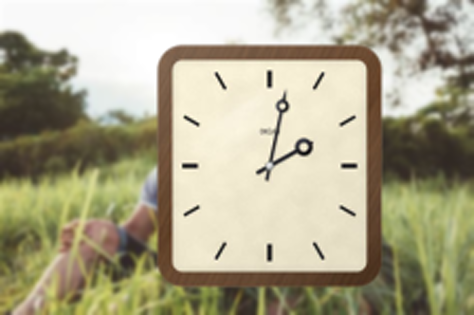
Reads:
{"hour": 2, "minute": 2}
